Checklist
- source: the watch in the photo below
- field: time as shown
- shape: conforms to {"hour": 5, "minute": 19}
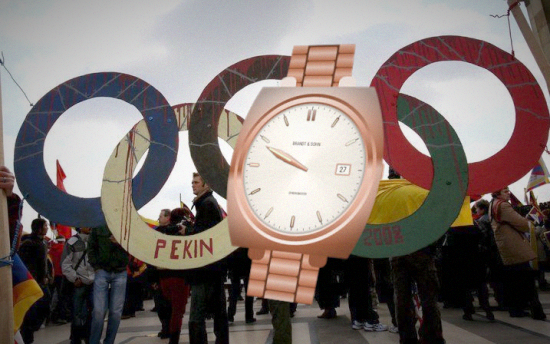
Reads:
{"hour": 9, "minute": 49}
